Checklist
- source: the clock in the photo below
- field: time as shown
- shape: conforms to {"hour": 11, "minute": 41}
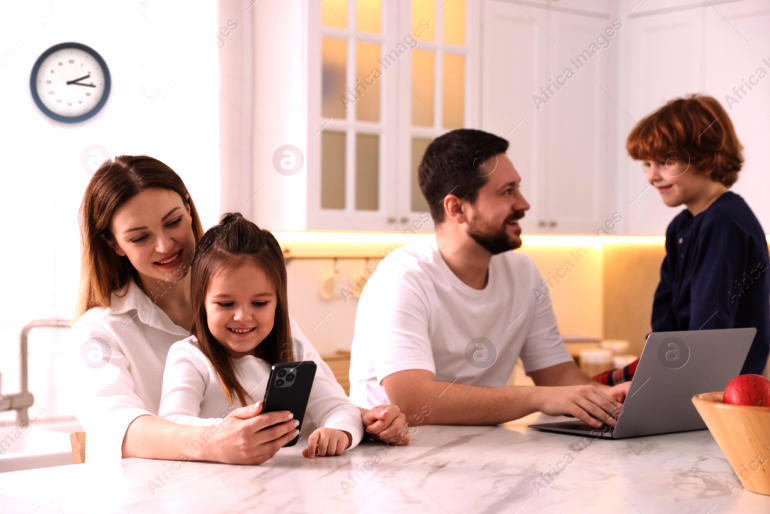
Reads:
{"hour": 2, "minute": 16}
